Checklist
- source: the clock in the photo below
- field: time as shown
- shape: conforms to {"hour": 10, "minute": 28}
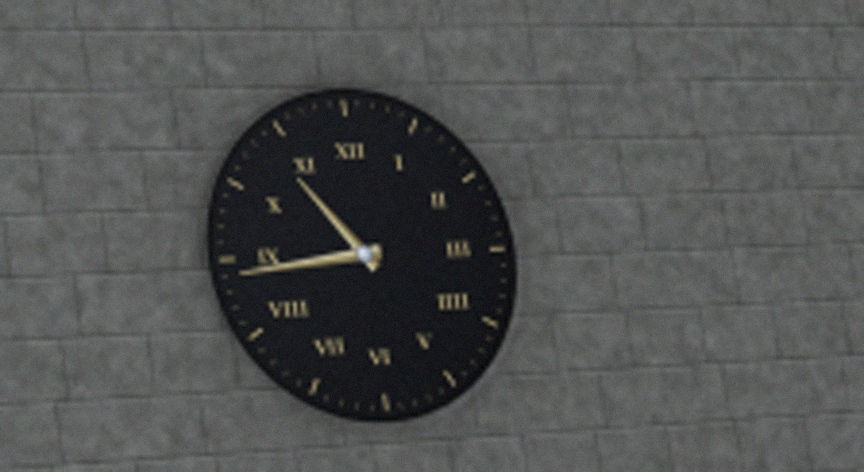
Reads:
{"hour": 10, "minute": 44}
